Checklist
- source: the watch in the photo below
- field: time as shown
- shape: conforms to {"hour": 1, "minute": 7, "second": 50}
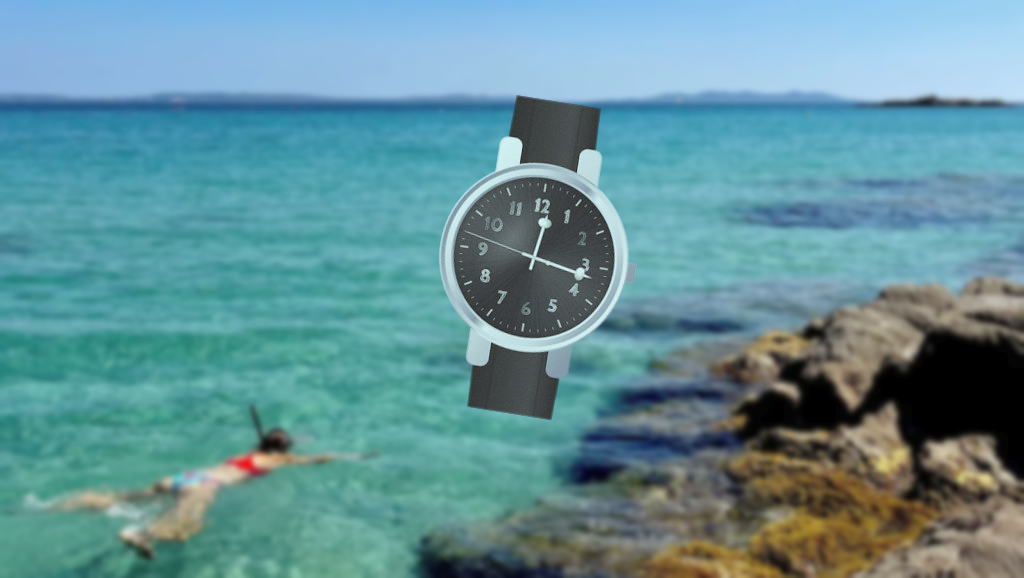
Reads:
{"hour": 12, "minute": 16, "second": 47}
